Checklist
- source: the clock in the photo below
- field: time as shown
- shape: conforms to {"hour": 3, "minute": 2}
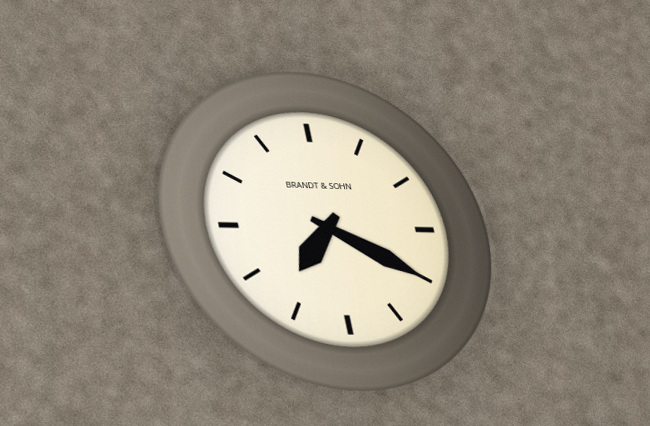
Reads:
{"hour": 7, "minute": 20}
